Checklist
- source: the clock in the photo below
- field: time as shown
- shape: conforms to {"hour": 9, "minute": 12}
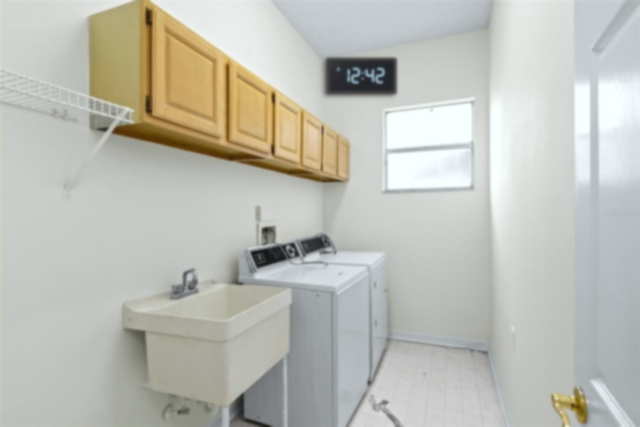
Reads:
{"hour": 12, "minute": 42}
